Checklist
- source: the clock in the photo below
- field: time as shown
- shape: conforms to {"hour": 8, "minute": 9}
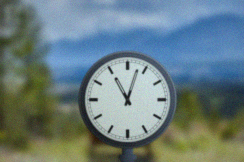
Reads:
{"hour": 11, "minute": 3}
